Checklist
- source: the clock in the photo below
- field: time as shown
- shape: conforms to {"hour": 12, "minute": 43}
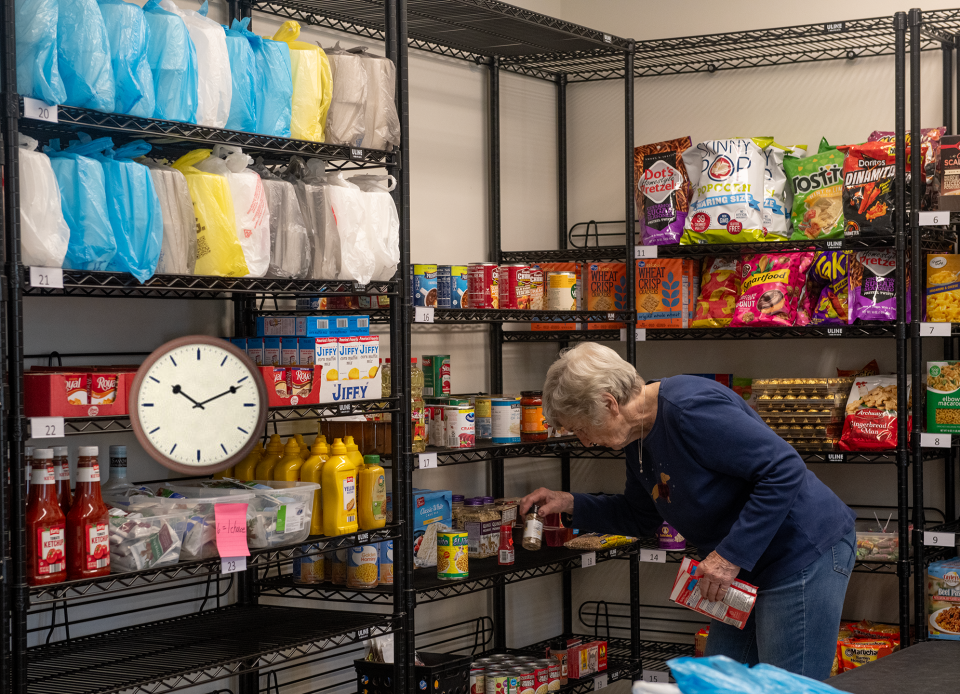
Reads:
{"hour": 10, "minute": 11}
